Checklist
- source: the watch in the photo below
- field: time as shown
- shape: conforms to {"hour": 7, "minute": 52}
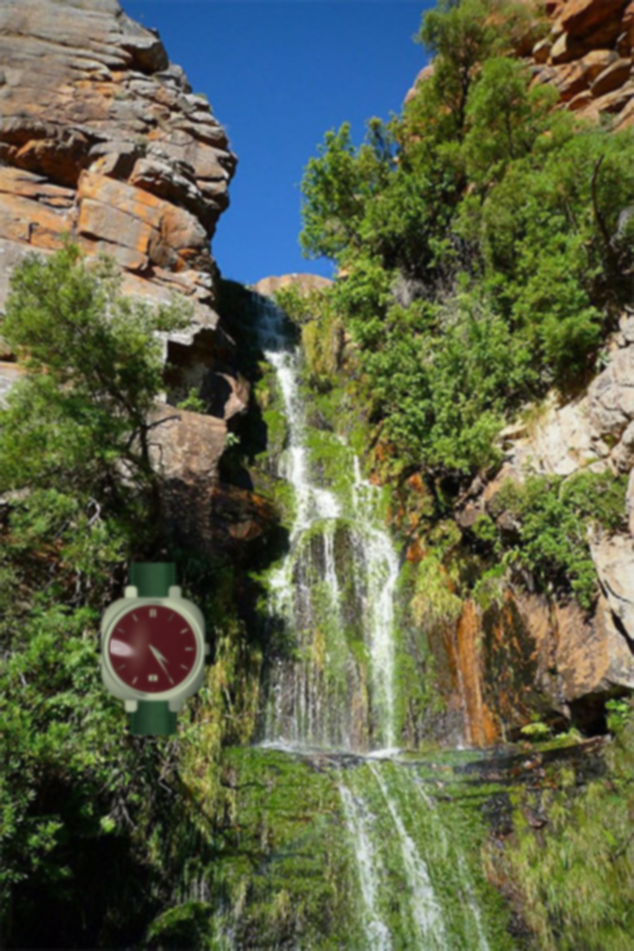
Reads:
{"hour": 4, "minute": 25}
